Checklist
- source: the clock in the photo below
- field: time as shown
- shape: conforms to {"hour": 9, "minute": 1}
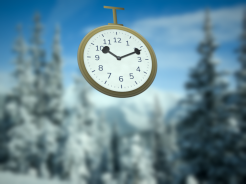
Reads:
{"hour": 10, "minute": 11}
